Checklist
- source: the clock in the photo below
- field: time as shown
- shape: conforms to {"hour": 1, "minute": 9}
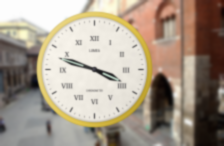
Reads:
{"hour": 3, "minute": 48}
